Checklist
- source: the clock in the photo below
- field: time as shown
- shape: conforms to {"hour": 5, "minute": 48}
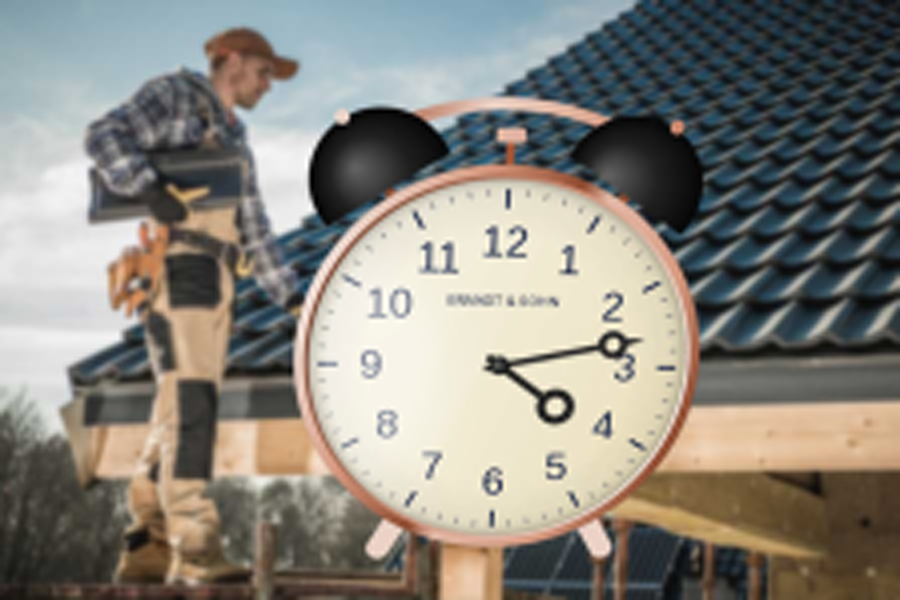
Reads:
{"hour": 4, "minute": 13}
